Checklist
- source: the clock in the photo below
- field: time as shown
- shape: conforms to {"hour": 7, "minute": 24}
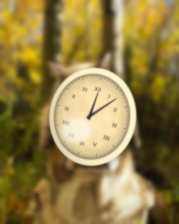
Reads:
{"hour": 12, "minute": 7}
